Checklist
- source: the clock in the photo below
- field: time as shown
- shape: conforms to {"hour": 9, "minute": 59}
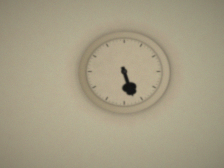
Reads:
{"hour": 5, "minute": 27}
